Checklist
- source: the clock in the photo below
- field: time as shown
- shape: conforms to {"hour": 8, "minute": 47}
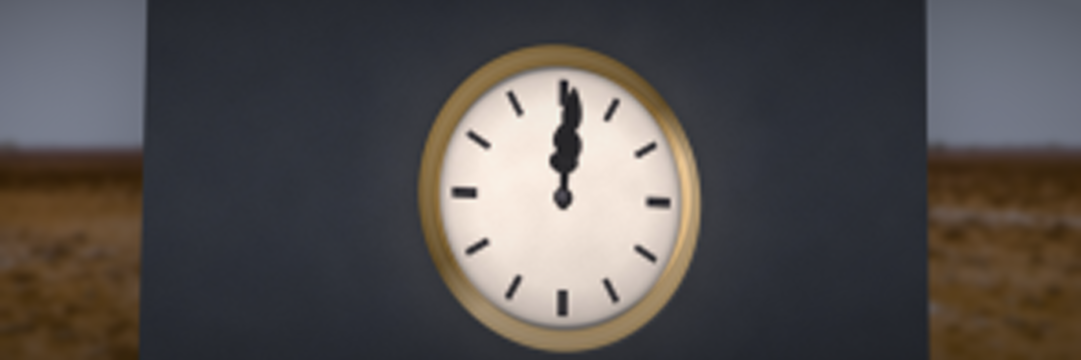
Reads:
{"hour": 12, "minute": 1}
